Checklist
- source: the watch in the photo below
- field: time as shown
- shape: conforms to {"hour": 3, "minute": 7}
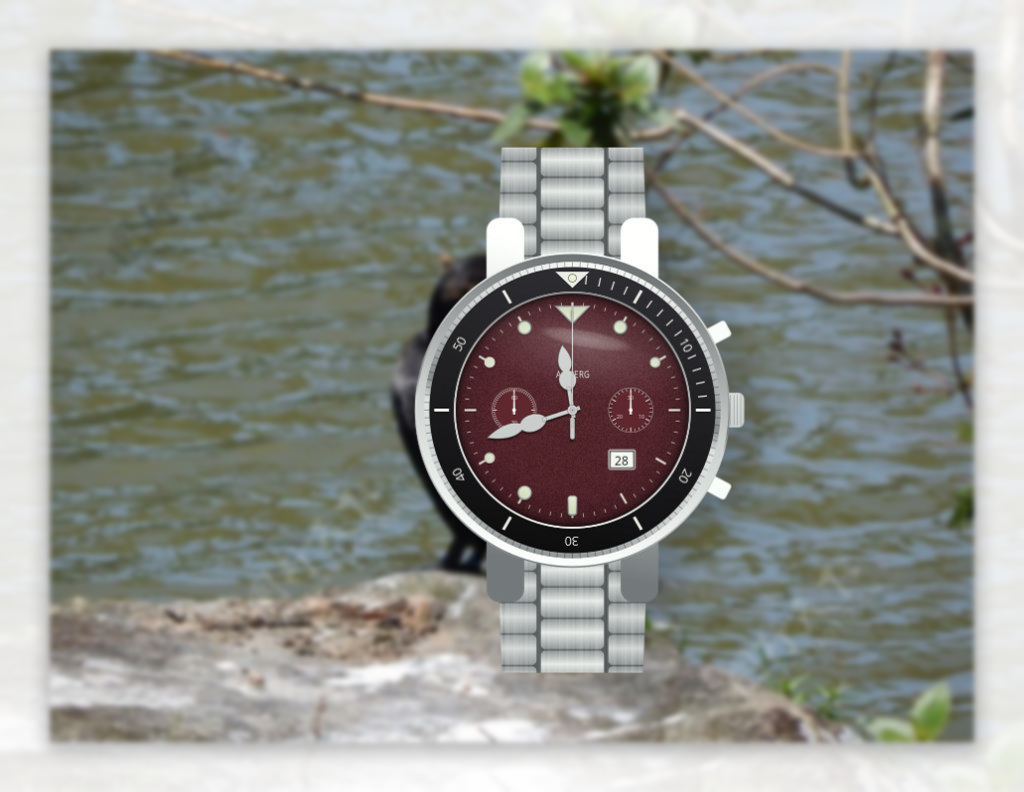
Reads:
{"hour": 11, "minute": 42}
